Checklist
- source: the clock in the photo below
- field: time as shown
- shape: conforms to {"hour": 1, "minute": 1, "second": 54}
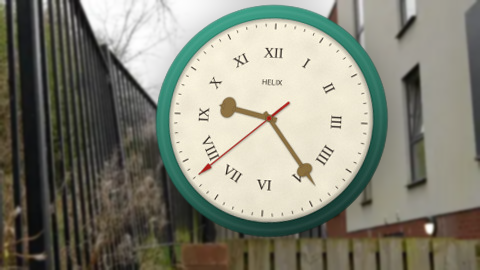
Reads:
{"hour": 9, "minute": 23, "second": 38}
